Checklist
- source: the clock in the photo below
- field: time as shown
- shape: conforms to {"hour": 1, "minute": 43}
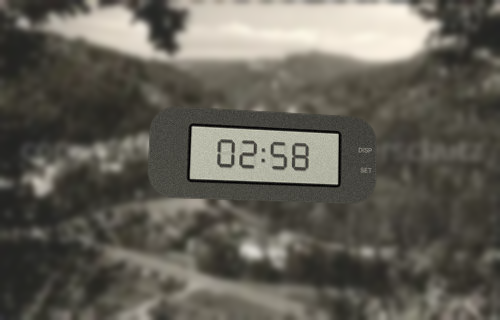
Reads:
{"hour": 2, "minute": 58}
